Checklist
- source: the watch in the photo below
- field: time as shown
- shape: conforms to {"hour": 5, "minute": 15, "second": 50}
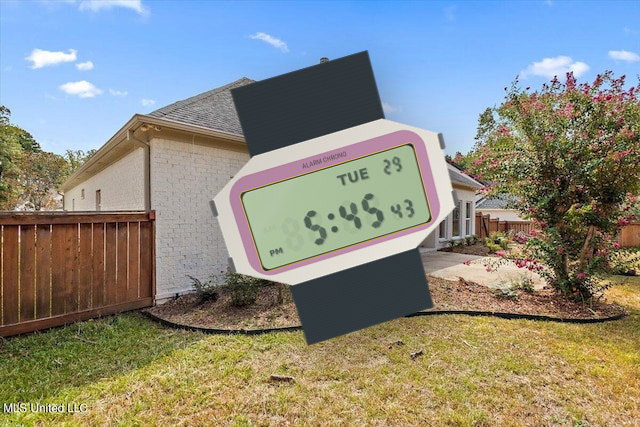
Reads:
{"hour": 5, "minute": 45, "second": 43}
